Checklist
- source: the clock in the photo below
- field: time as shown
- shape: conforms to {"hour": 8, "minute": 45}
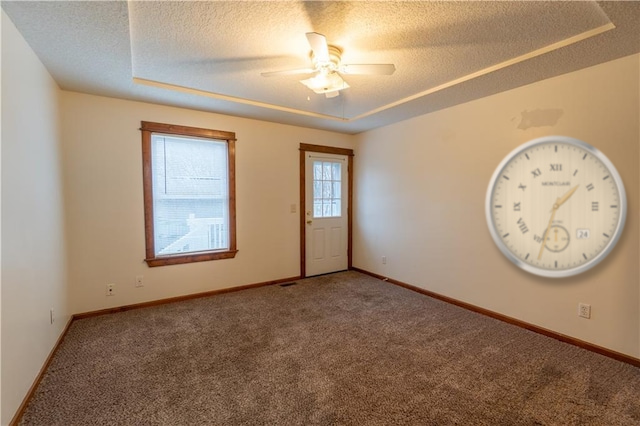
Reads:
{"hour": 1, "minute": 33}
